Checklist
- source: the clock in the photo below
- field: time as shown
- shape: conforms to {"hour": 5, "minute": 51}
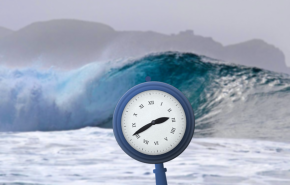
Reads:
{"hour": 2, "minute": 41}
